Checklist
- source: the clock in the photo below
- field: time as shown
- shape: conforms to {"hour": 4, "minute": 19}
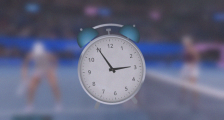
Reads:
{"hour": 2, "minute": 55}
